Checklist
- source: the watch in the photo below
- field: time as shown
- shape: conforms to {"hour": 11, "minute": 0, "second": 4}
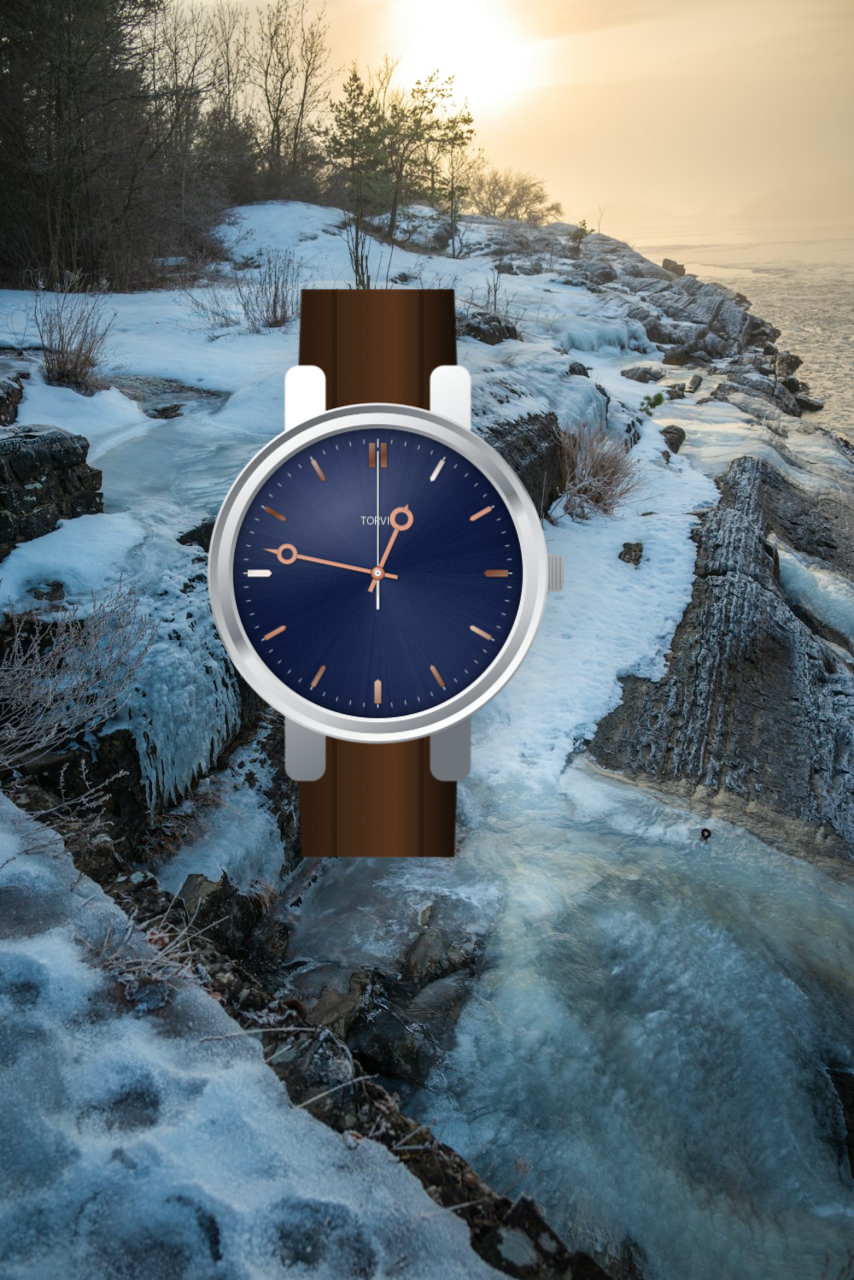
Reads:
{"hour": 12, "minute": 47, "second": 0}
